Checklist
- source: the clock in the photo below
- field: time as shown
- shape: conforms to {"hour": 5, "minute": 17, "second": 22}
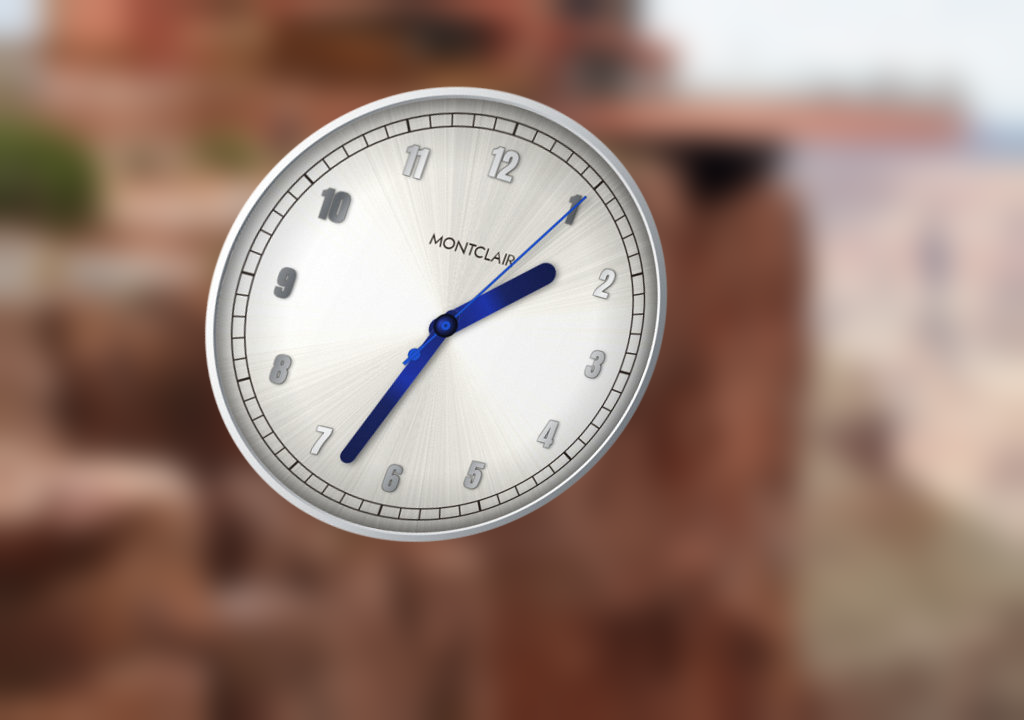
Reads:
{"hour": 1, "minute": 33, "second": 5}
